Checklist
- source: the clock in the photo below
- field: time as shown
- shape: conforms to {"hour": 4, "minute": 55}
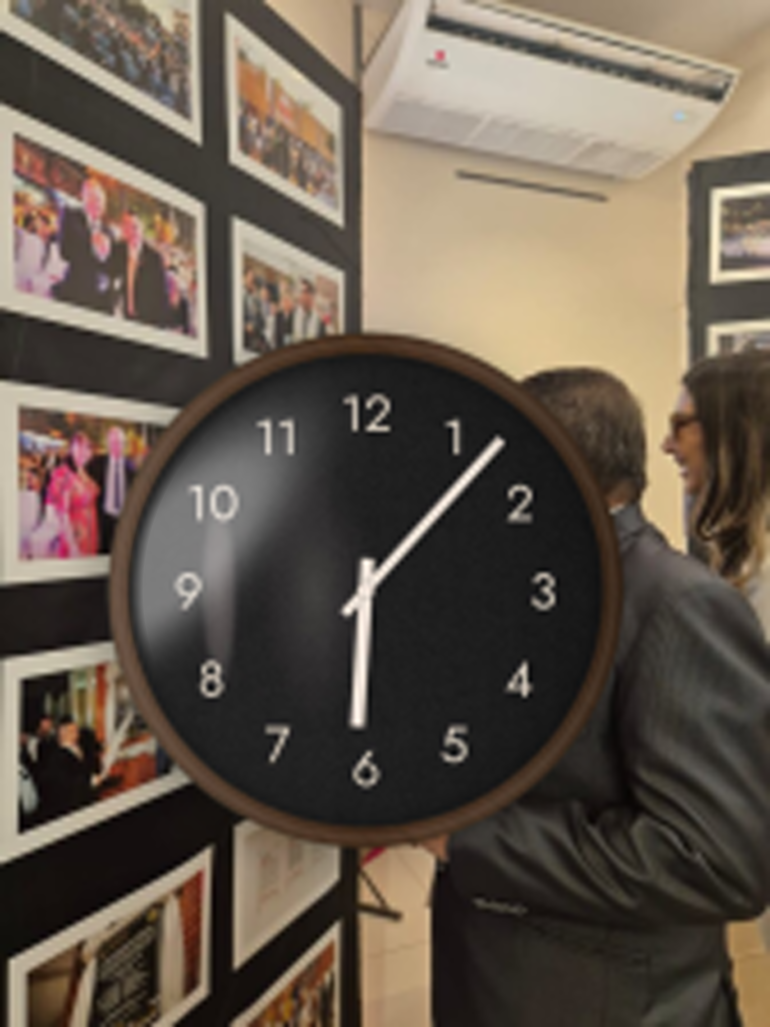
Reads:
{"hour": 6, "minute": 7}
